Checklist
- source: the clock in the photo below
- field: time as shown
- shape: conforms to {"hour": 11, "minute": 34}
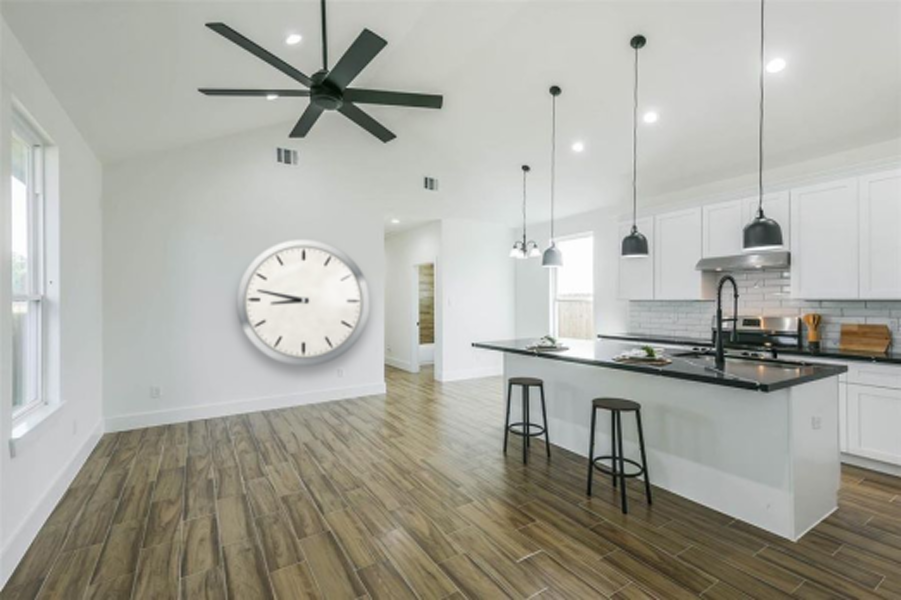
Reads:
{"hour": 8, "minute": 47}
